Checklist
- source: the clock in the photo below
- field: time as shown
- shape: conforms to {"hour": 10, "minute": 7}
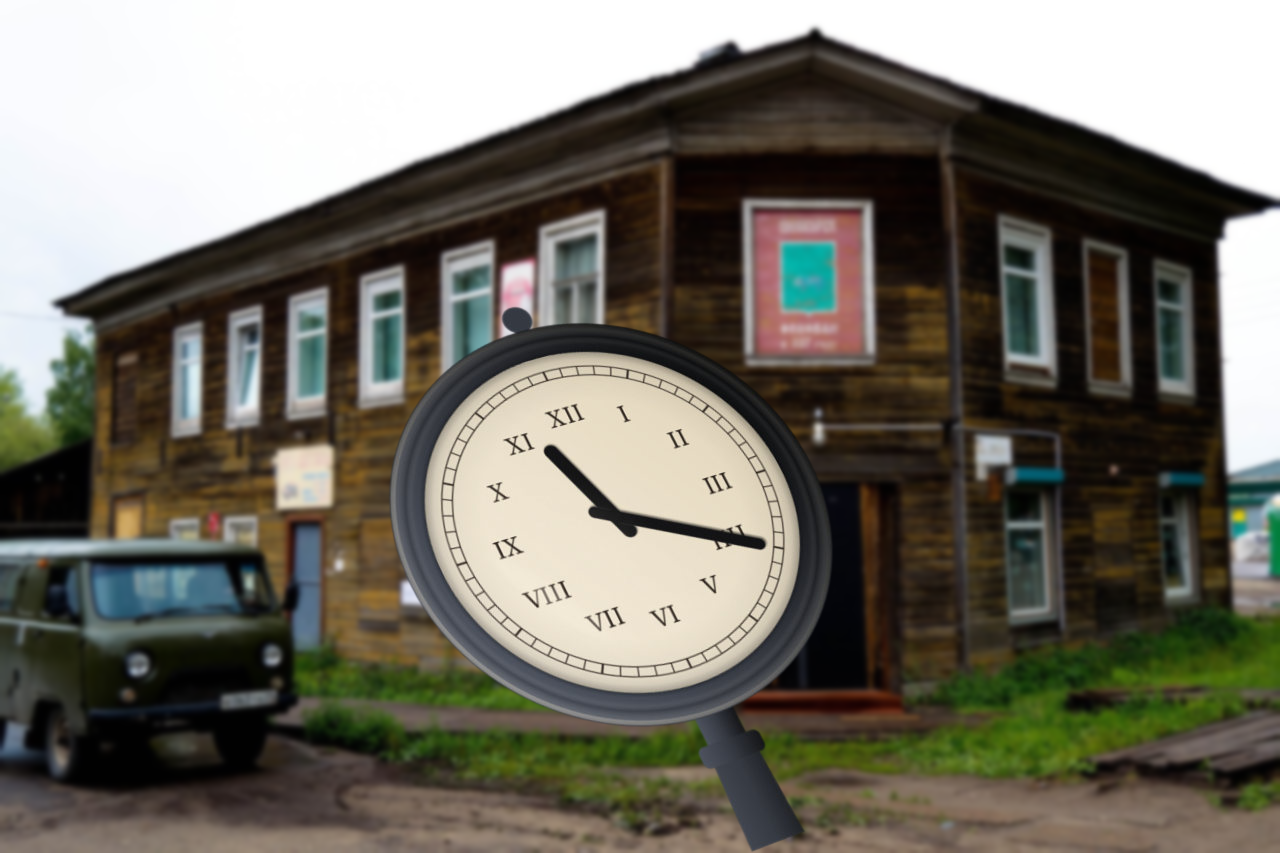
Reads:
{"hour": 11, "minute": 20}
